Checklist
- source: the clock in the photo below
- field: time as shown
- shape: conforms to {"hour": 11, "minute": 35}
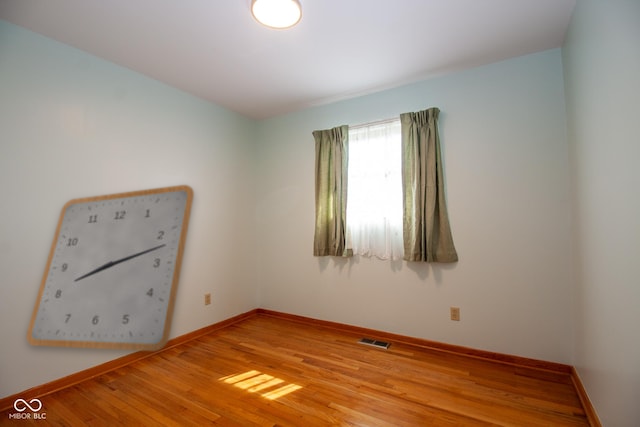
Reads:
{"hour": 8, "minute": 12}
